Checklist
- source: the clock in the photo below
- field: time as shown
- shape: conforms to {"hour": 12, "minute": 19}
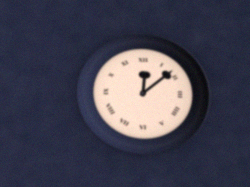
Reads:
{"hour": 12, "minute": 8}
